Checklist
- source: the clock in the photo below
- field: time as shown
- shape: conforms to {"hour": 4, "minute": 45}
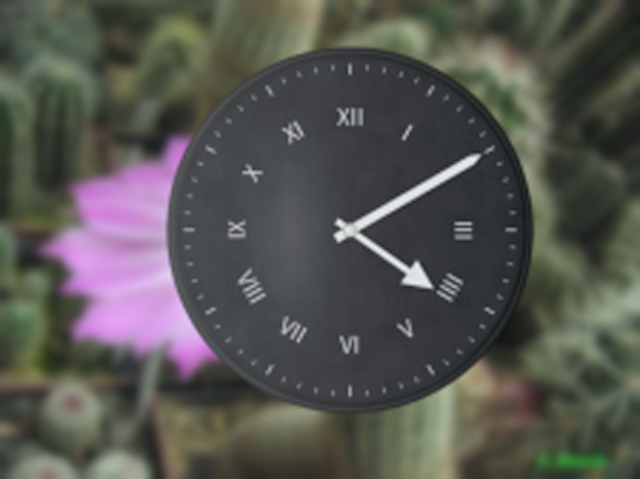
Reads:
{"hour": 4, "minute": 10}
